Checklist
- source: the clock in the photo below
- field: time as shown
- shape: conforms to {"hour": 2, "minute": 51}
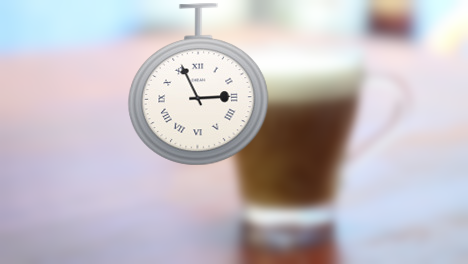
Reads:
{"hour": 2, "minute": 56}
